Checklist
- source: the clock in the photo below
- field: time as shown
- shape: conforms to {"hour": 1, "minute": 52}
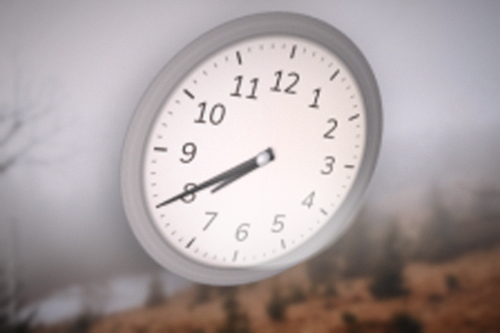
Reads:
{"hour": 7, "minute": 40}
